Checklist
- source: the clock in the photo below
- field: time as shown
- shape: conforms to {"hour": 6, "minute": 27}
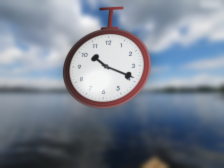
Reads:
{"hour": 10, "minute": 19}
